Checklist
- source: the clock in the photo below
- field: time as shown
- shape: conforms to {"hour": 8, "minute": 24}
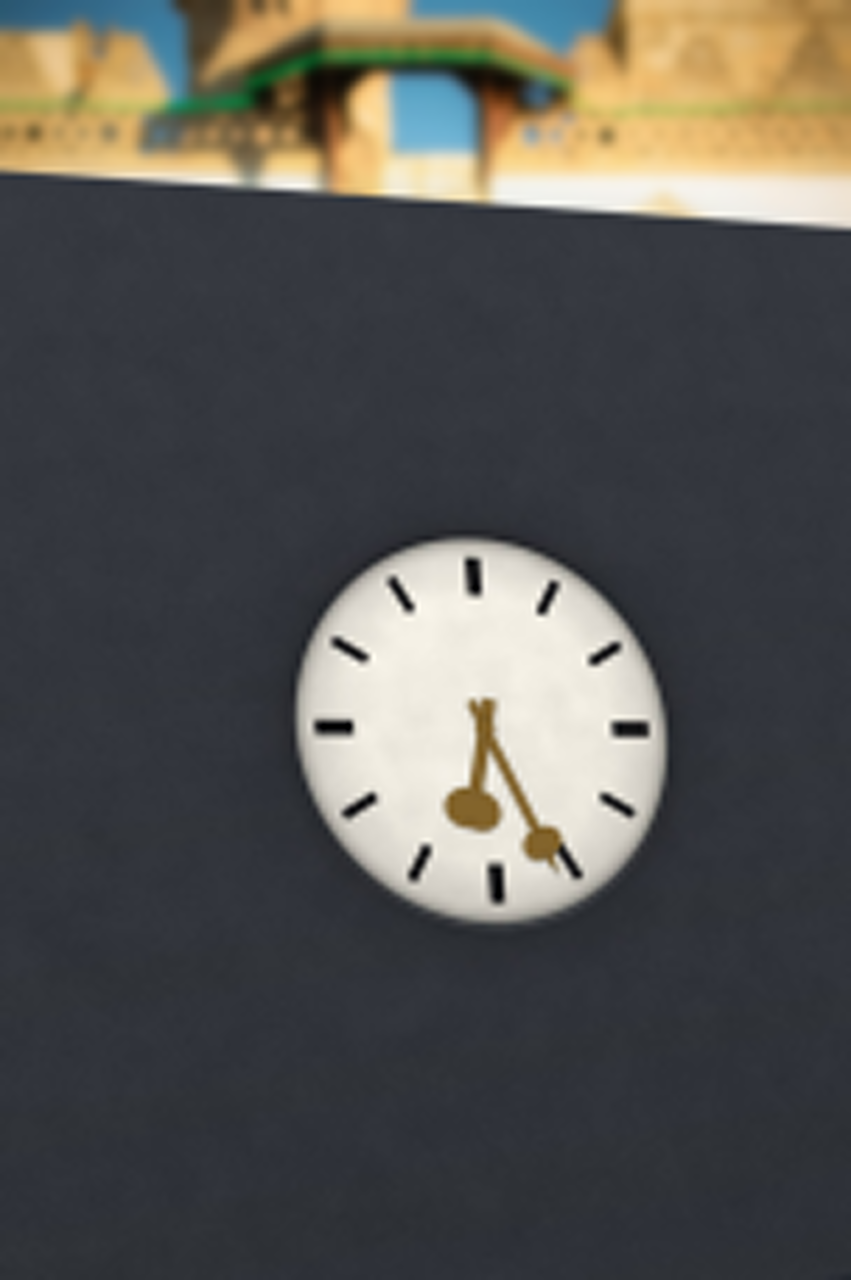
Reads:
{"hour": 6, "minute": 26}
